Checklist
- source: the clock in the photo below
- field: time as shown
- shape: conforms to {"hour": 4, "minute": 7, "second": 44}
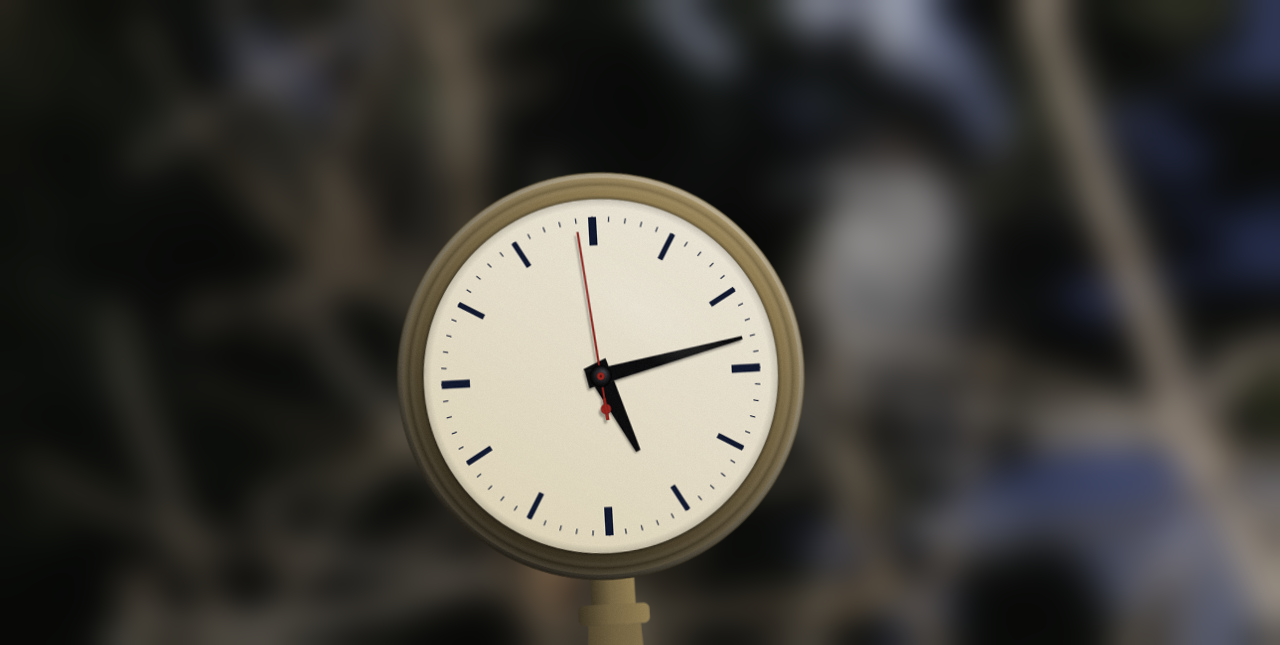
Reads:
{"hour": 5, "minute": 12, "second": 59}
